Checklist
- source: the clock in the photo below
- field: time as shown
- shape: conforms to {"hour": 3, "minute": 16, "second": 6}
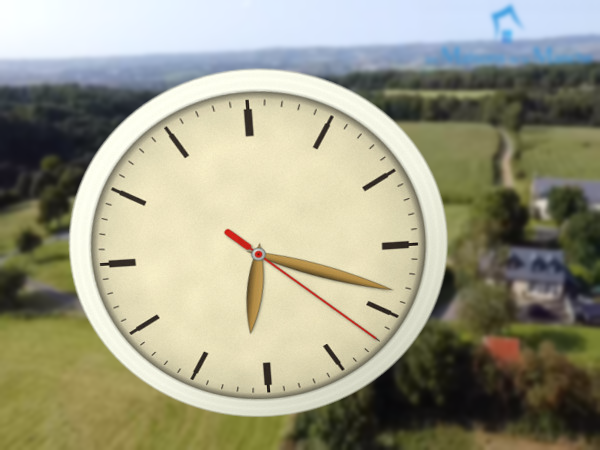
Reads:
{"hour": 6, "minute": 18, "second": 22}
